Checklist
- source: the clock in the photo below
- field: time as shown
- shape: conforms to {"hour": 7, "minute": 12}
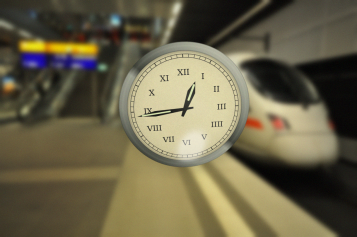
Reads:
{"hour": 12, "minute": 44}
